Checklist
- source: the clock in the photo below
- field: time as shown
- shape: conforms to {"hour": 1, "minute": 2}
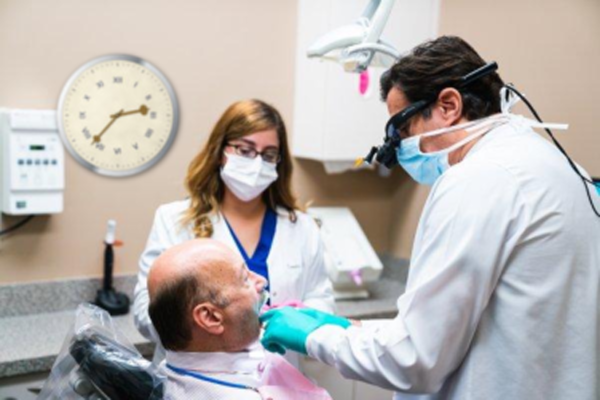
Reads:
{"hour": 2, "minute": 37}
